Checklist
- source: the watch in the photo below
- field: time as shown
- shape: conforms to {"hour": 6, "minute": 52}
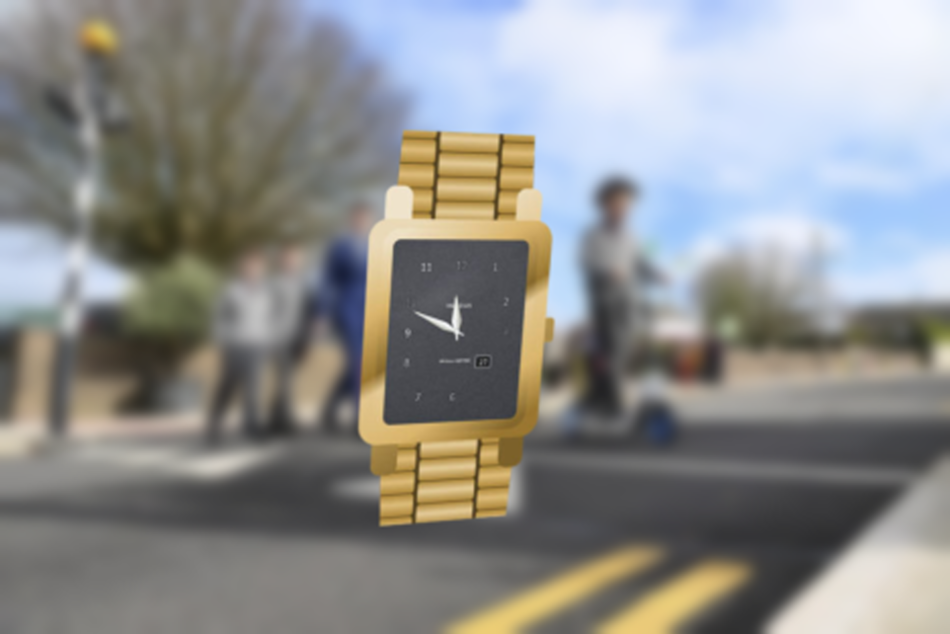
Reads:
{"hour": 11, "minute": 49}
